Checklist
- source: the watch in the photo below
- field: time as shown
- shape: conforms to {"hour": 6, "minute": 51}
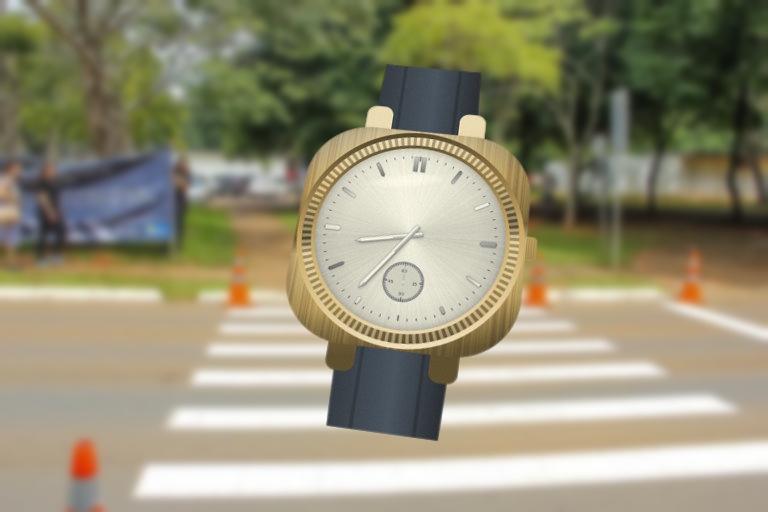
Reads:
{"hour": 8, "minute": 36}
